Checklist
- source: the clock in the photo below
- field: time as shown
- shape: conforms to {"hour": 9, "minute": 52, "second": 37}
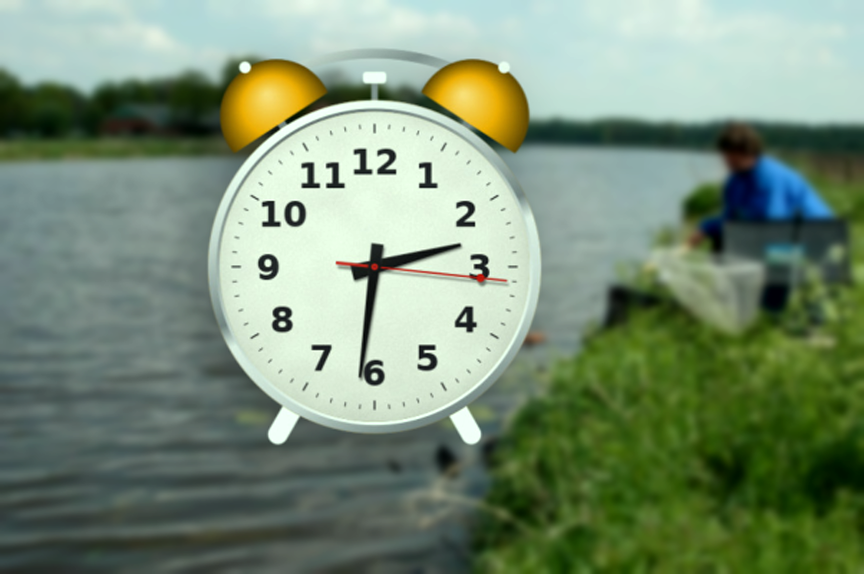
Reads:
{"hour": 2, "minute": 31, "second": 16}
